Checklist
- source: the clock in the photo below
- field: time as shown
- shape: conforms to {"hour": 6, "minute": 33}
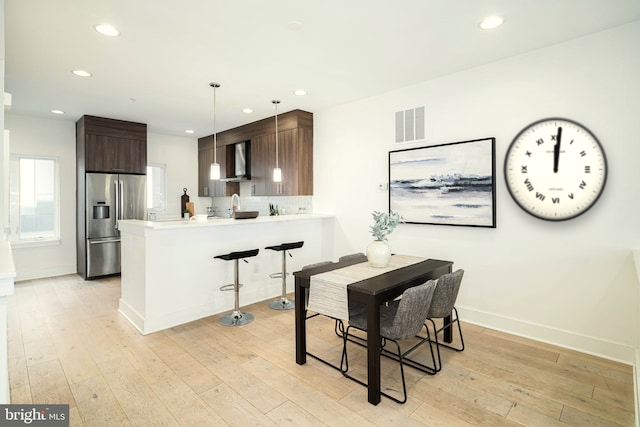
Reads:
{"hour": 12, "minute": 1}
